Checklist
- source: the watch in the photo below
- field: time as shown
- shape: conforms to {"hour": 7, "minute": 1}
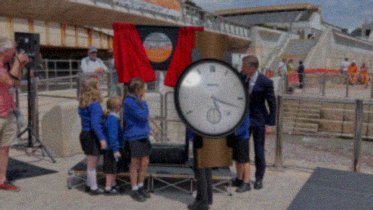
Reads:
{"hour": 5, "minute": 18}
